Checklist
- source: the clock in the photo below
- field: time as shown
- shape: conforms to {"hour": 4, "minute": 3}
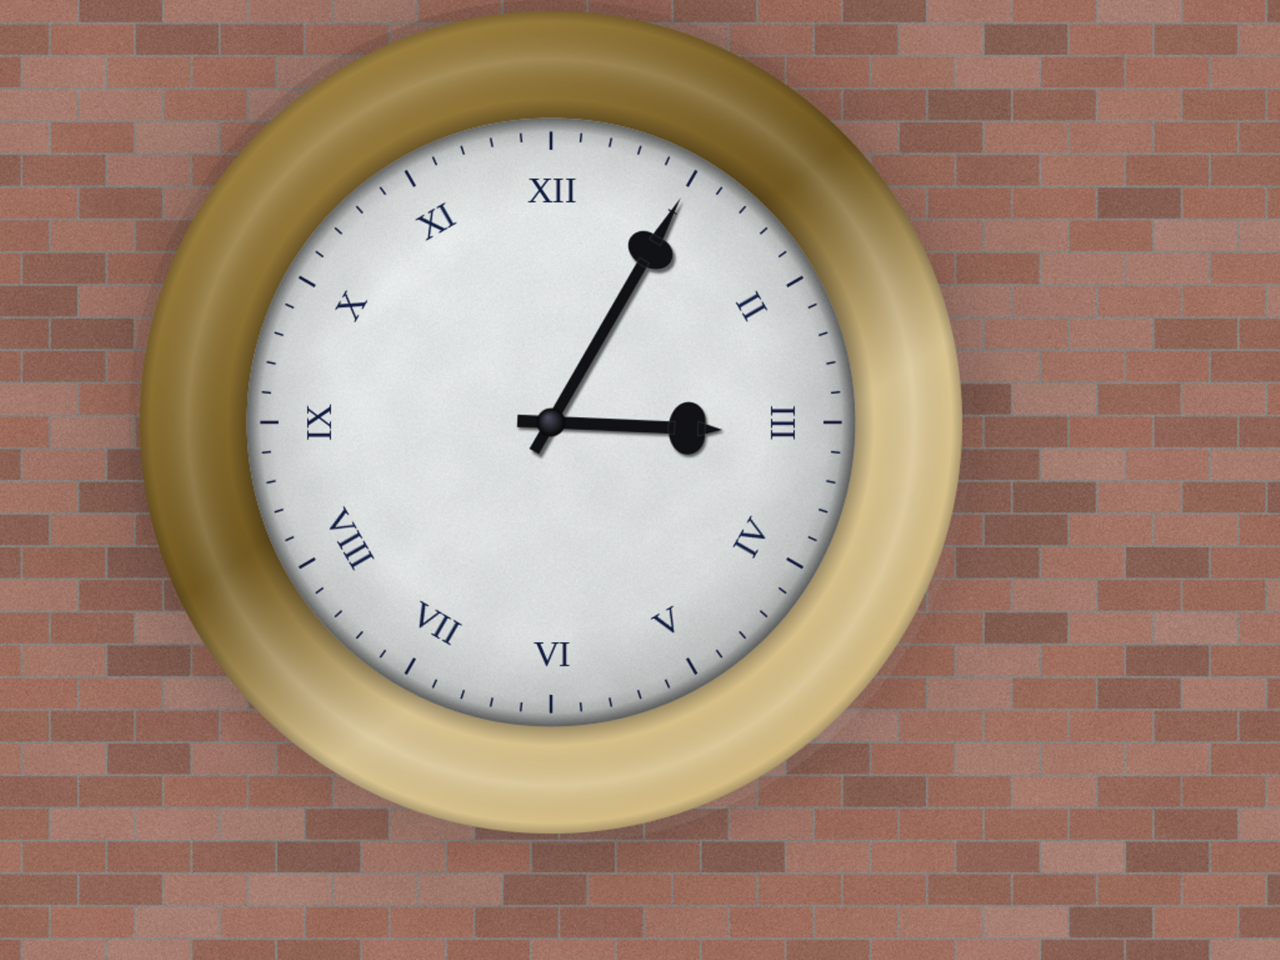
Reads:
{"hour": 3, "minute": 5}
